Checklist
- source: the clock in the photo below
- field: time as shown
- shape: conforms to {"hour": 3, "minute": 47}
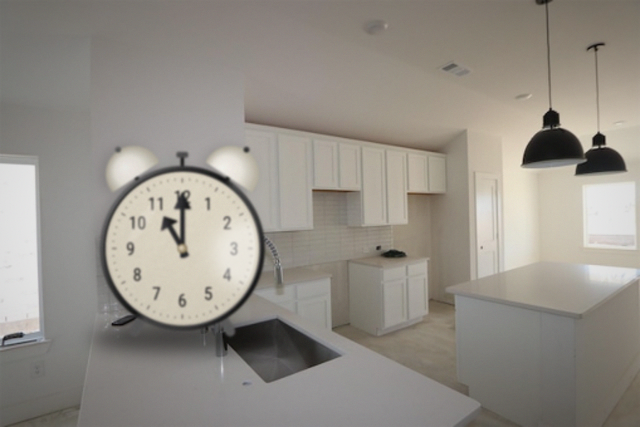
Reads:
{"hour": 11, "minute": 0}
